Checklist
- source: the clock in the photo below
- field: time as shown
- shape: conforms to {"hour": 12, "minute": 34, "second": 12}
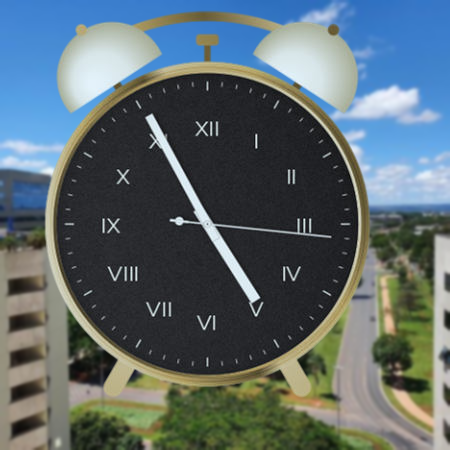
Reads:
{"hour": 4, "minute": 55, "second": 16}
